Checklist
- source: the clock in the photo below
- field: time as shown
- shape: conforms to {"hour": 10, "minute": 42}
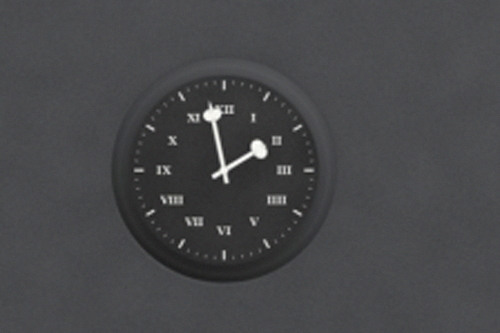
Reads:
{"hour": 1, "minute": 58}
